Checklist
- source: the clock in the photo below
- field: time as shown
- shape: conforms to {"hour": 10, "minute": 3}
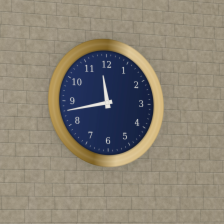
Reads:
{"hour": 11, "minute": 43}
